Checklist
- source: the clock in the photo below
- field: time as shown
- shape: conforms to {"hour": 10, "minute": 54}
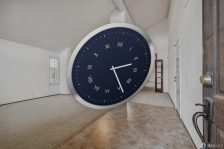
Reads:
{"hour": 2, "minute": 24}
